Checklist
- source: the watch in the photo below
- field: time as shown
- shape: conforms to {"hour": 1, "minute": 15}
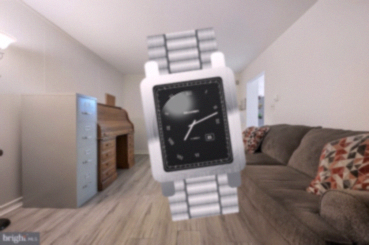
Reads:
{"hour": 7, "minute": 12}
